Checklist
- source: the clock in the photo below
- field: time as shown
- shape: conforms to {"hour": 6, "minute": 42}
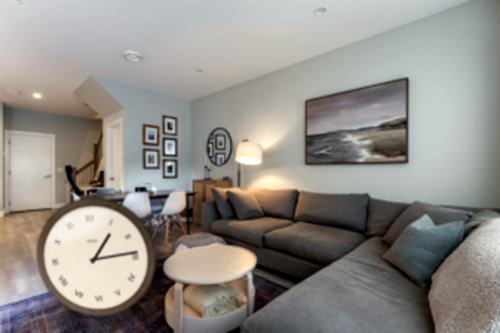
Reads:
{"hour": 1, "minute": 14}
